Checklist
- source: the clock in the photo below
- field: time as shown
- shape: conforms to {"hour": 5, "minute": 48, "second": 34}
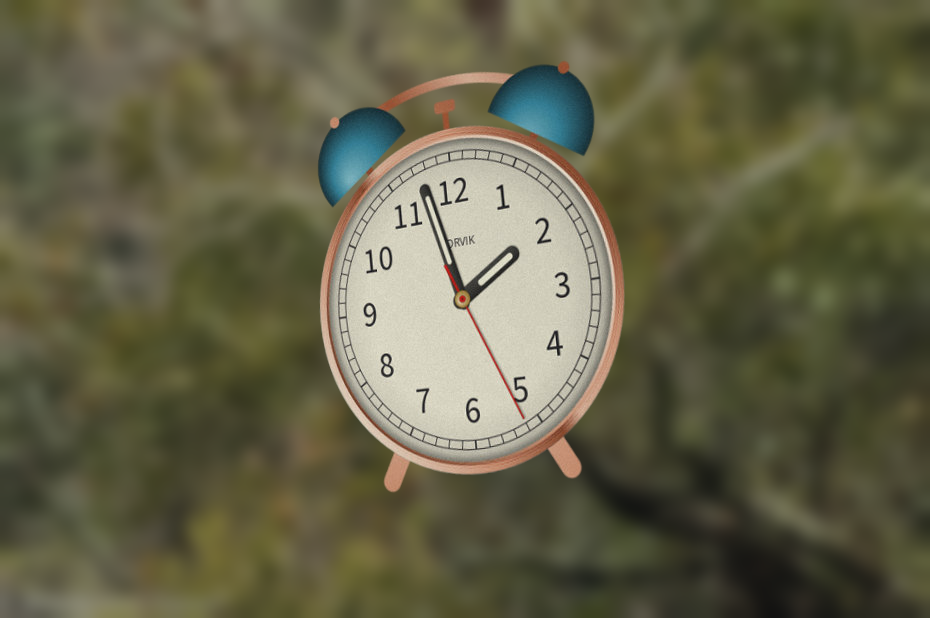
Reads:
{"hour": 1, "minute": 57, "second": 26}
